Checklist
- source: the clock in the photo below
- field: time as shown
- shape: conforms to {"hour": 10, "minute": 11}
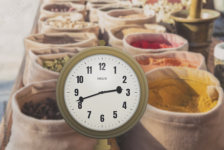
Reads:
{"hour": 2, "minute": 42}
